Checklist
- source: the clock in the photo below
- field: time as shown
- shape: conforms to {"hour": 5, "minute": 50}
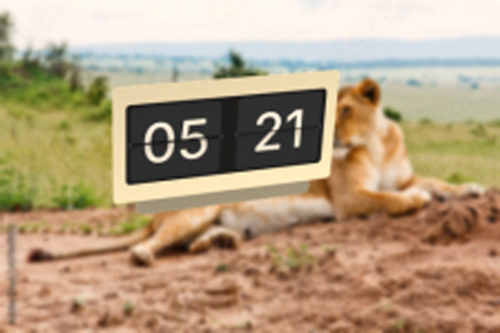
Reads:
{"hour": 5, "minute": 21}
